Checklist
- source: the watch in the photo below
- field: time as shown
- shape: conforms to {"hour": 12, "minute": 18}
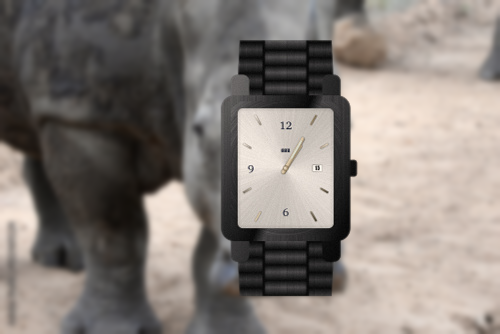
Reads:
{"hour": 1, "minute": 5}
